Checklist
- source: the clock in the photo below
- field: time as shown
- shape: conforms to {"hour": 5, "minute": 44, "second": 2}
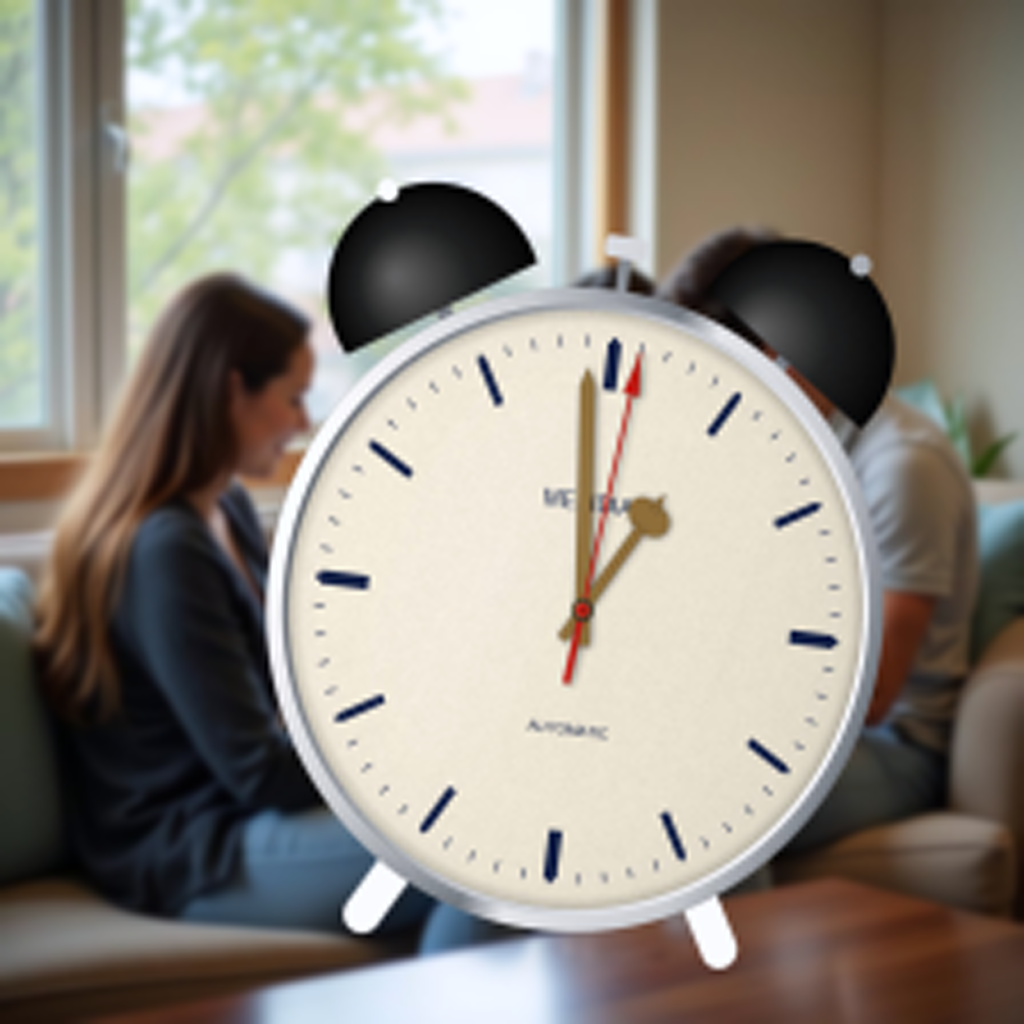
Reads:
{"hour": 12, "minute": 59, "second": 1}
